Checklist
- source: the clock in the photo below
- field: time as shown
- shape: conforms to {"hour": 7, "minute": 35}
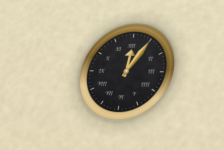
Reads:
{"hour": 12, "minute": 5}
